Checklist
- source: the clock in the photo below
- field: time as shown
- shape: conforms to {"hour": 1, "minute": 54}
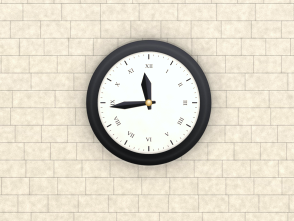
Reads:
{"hour": 11, "minute": 44}
